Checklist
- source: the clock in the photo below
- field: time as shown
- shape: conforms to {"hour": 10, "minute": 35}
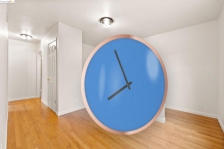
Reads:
{"hour": 7, "minute": 56}
